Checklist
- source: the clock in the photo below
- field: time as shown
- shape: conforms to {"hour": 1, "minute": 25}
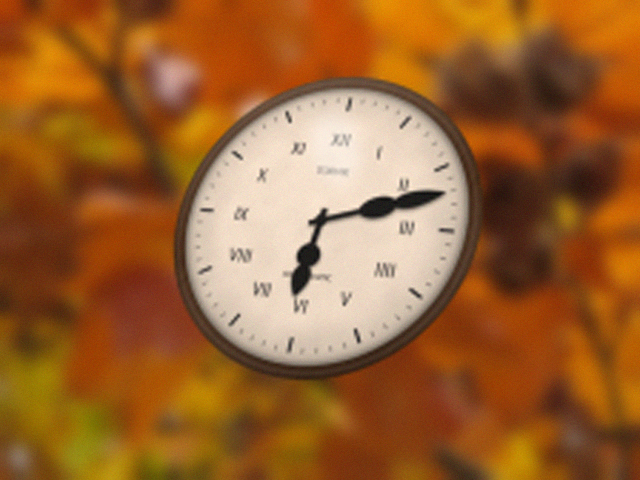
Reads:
{"hour": 6, "minute": 12}
